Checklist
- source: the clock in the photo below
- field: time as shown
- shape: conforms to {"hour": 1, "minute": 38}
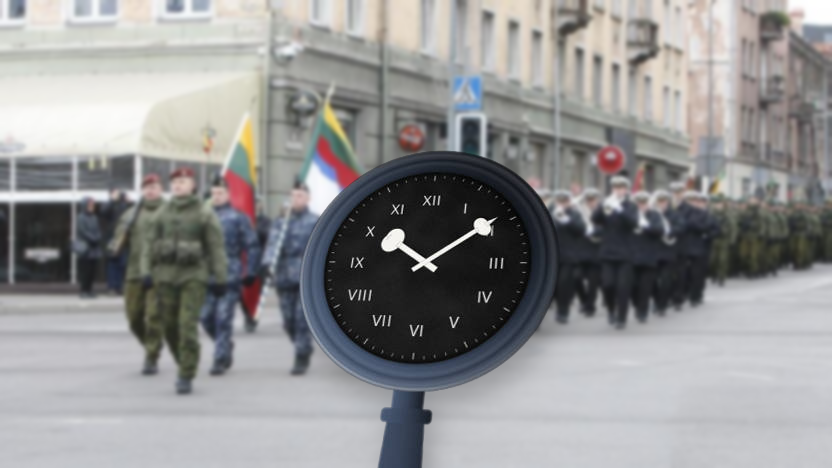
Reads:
{"hour": 10, "minute": 9}
